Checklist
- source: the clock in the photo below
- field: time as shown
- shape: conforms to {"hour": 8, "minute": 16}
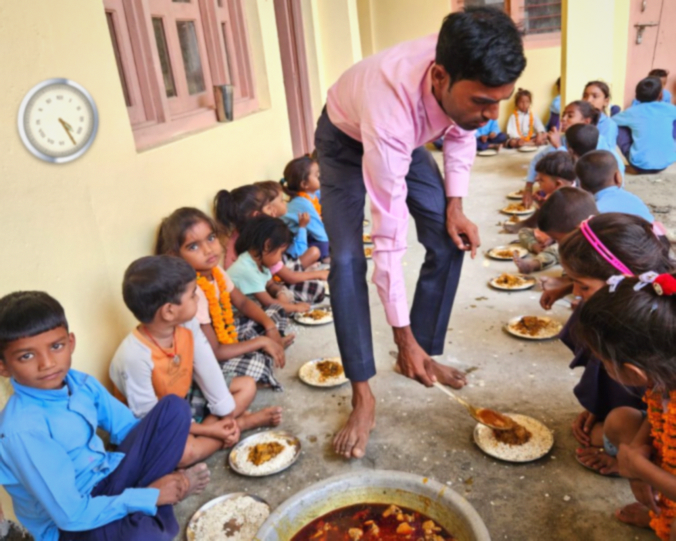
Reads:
{"hour": 4, "minute": 25}
